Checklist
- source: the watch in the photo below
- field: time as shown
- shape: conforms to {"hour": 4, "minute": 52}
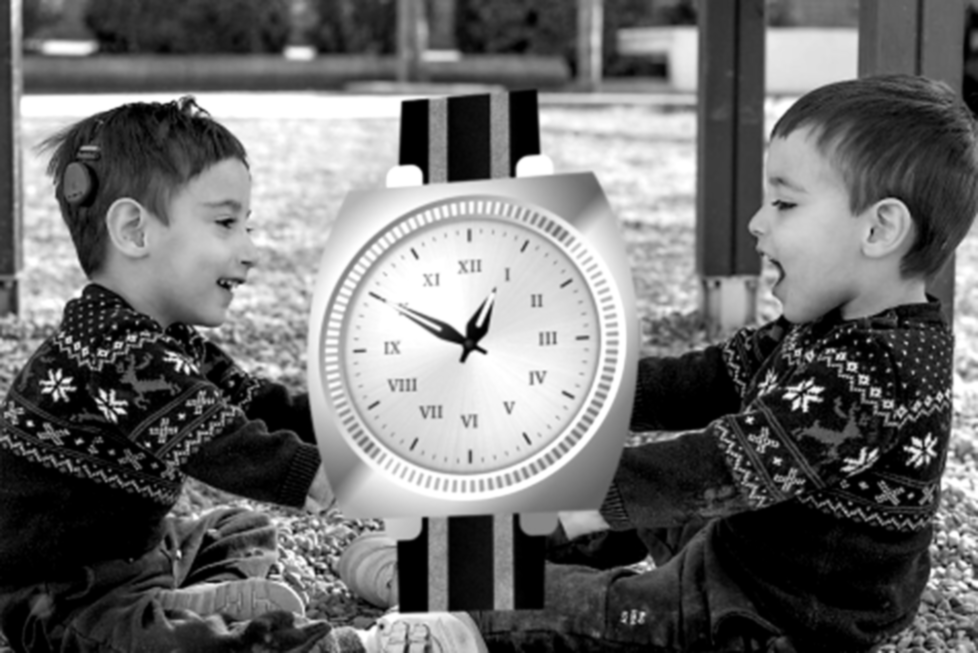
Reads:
{"hour": 12, "minute": 50}
